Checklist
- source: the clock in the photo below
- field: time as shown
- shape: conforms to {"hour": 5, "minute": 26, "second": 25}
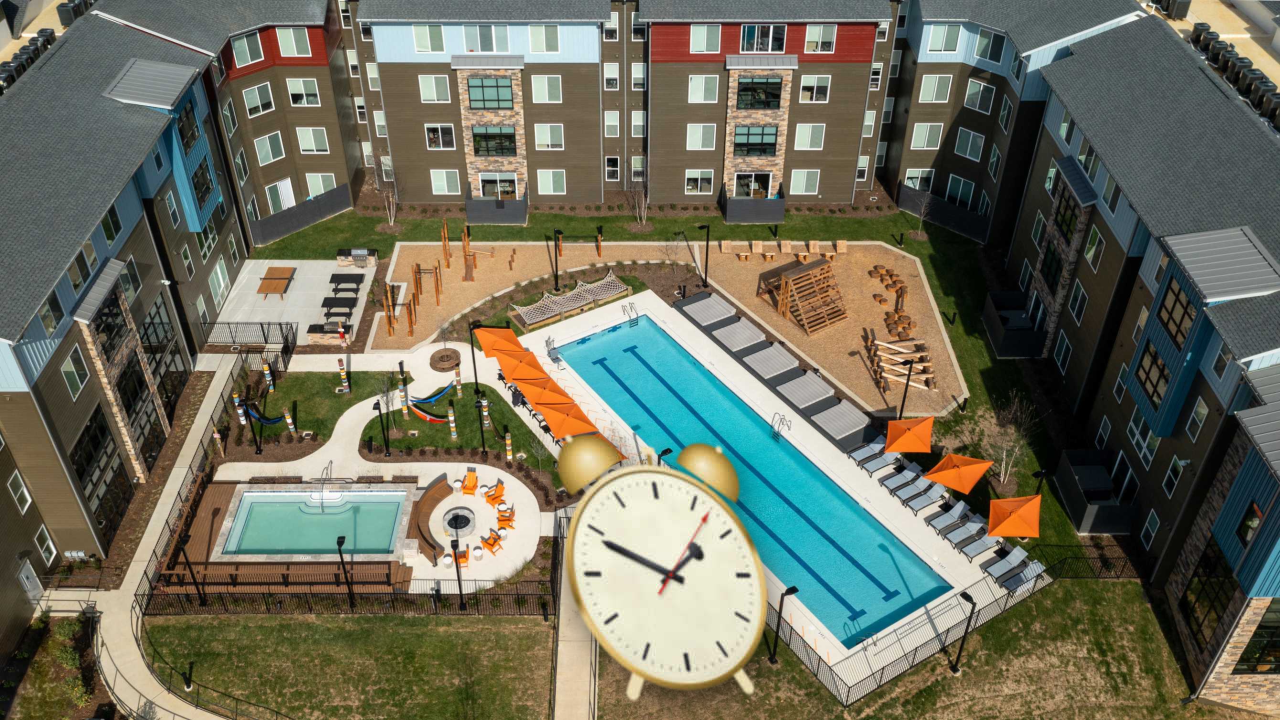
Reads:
{"hour": 1, "minute": 49, "second": 7}
